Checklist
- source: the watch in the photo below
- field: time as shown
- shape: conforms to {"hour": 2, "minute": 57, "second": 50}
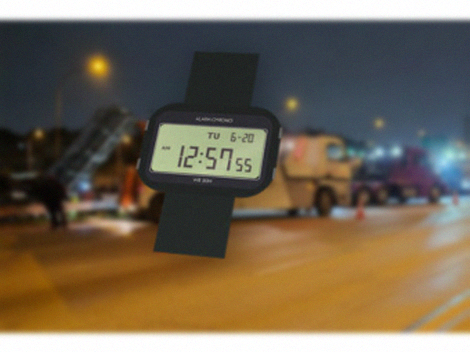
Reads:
{"hour": 12, "minute": 57, "second": 55}
